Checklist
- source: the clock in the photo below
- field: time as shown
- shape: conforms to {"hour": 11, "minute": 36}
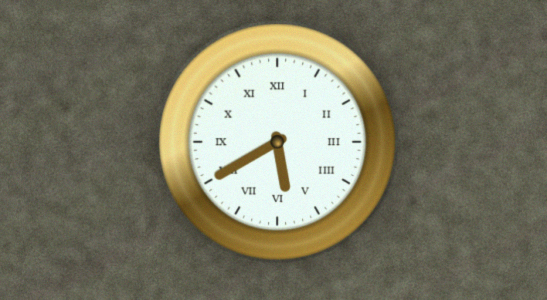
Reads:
{"hour": 5, "minute": 40}
